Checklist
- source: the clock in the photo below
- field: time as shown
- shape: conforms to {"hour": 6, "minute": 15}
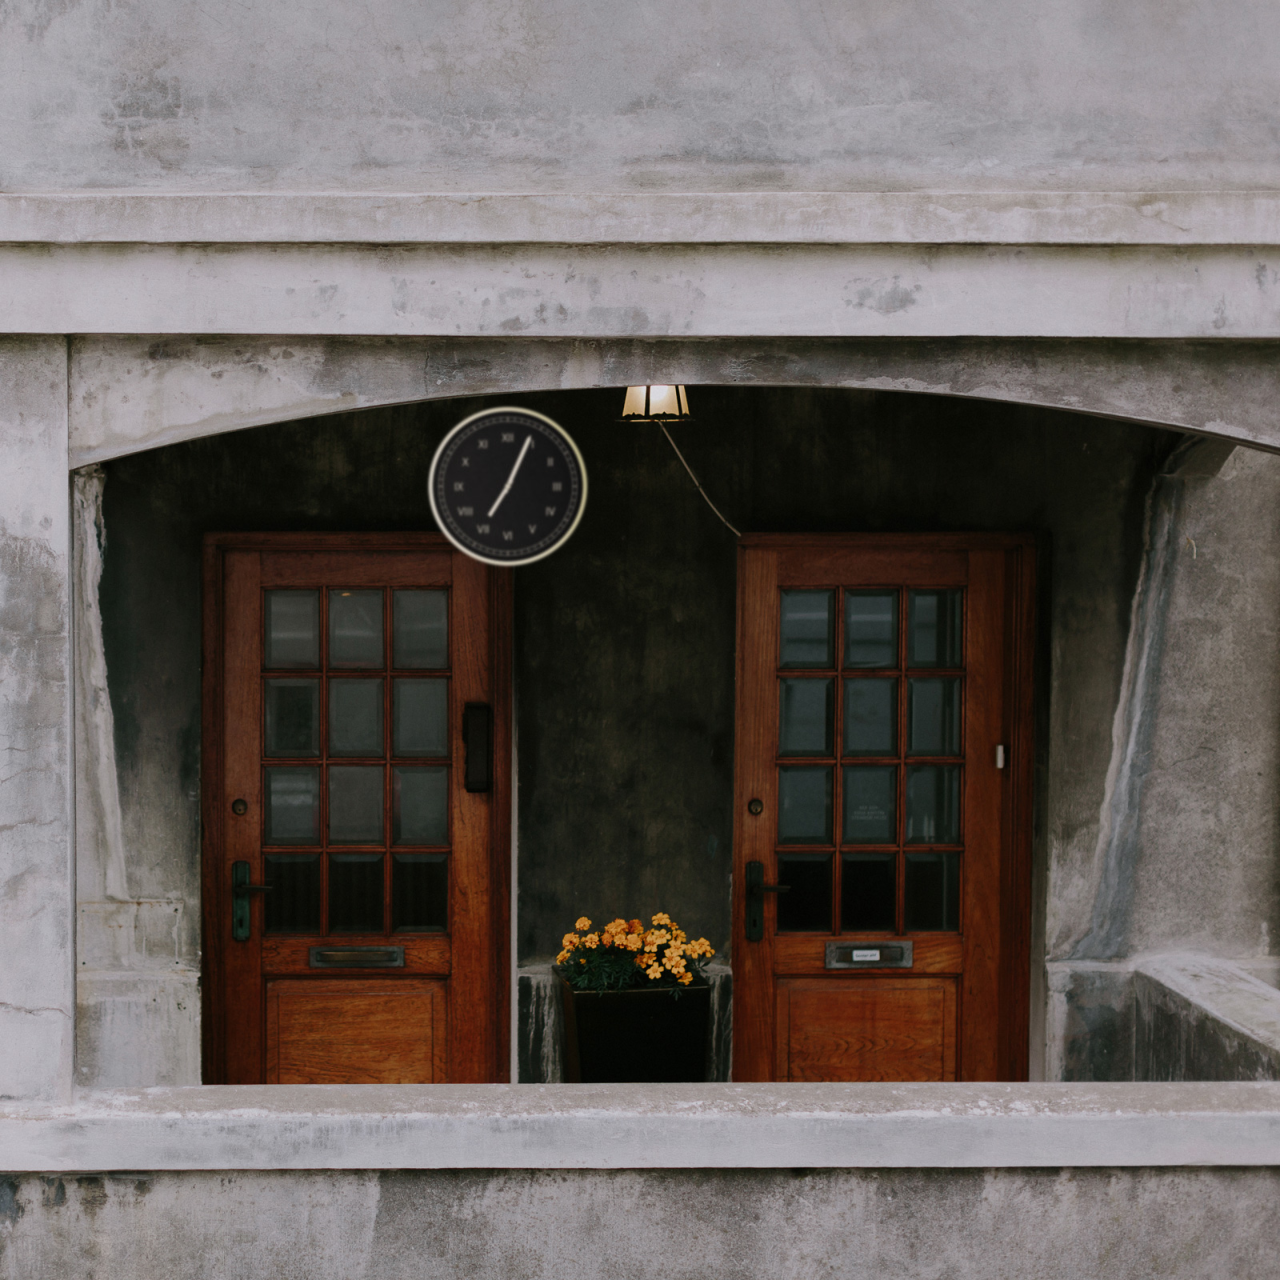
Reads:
{"hour": 7, "minute": 4}
